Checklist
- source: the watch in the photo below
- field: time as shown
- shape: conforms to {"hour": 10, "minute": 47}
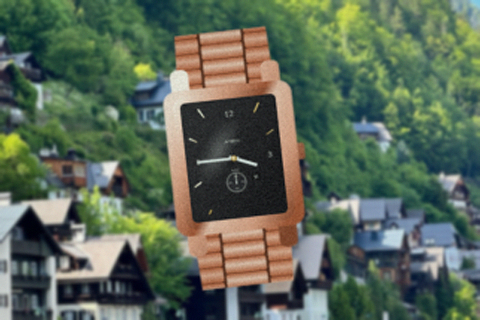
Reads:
{"hour": 3, "minute": 45}
